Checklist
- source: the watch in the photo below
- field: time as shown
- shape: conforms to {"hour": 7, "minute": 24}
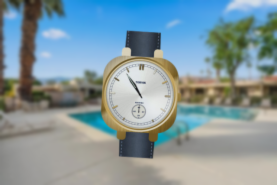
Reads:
{"hour": 10, "minute": 54}
